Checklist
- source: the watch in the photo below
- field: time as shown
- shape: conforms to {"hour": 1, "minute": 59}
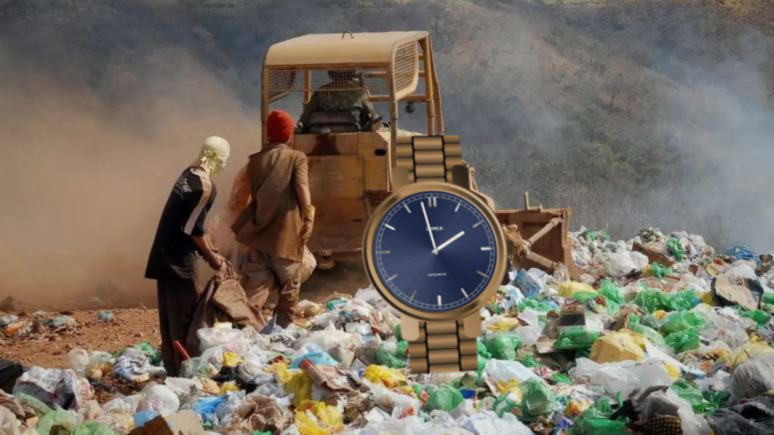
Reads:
{"hour": 1, "minute": 58}
